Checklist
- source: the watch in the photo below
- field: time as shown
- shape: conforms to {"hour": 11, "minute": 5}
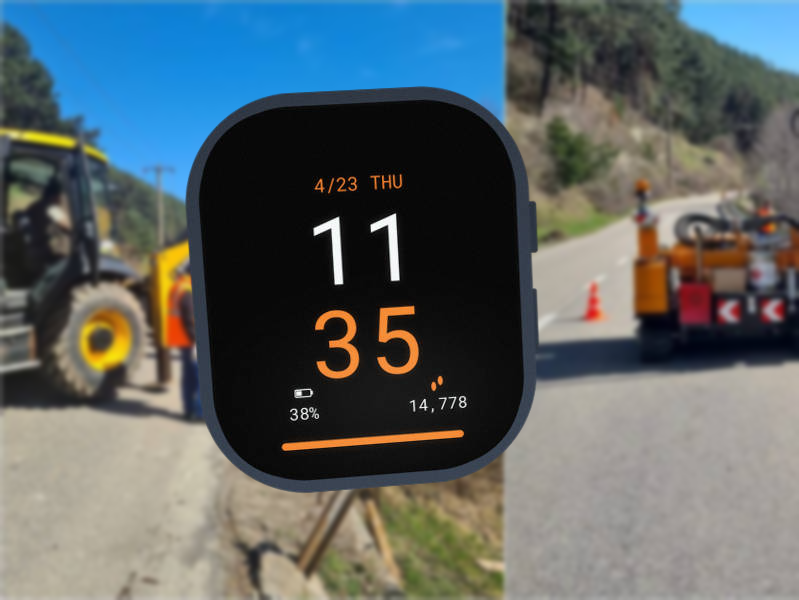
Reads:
{"hour": 11, "minute": 35}
